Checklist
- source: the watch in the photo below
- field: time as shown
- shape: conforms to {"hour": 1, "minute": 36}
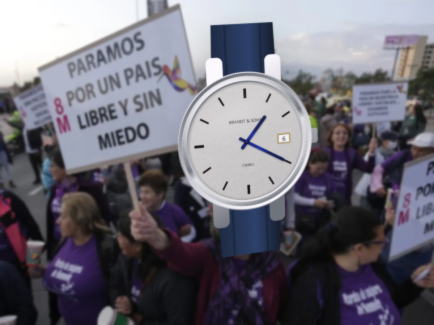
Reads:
{"hour": 1, "minute": 20}
